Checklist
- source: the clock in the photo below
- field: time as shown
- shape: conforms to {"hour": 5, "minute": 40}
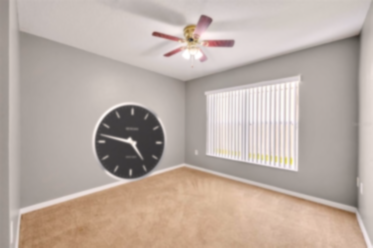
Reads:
{"hour": 4, "minute": 47}
